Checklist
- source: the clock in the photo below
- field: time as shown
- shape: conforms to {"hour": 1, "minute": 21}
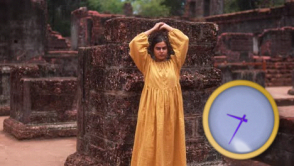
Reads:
{"hour": 9, "minute": 35}
